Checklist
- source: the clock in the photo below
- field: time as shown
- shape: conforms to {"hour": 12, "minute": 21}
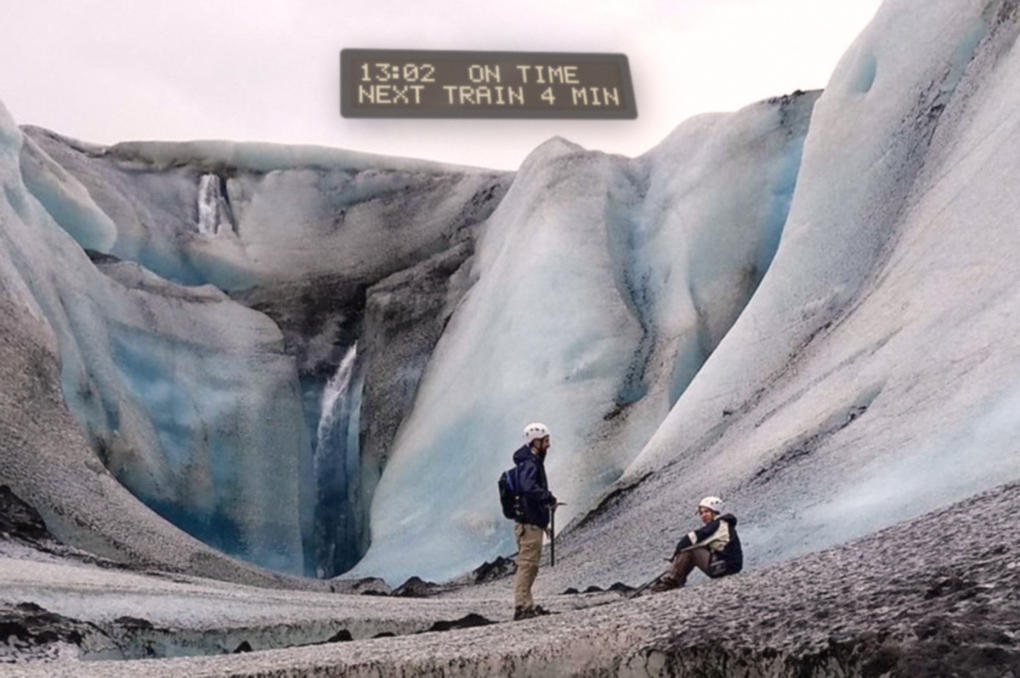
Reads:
{"hour": 13, "minute": 2}
